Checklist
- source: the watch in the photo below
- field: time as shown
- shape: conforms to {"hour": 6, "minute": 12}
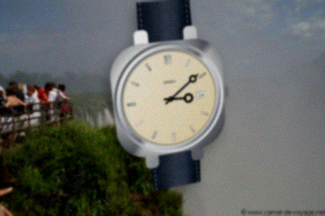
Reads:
{"hour": 3, "minute": 9}
